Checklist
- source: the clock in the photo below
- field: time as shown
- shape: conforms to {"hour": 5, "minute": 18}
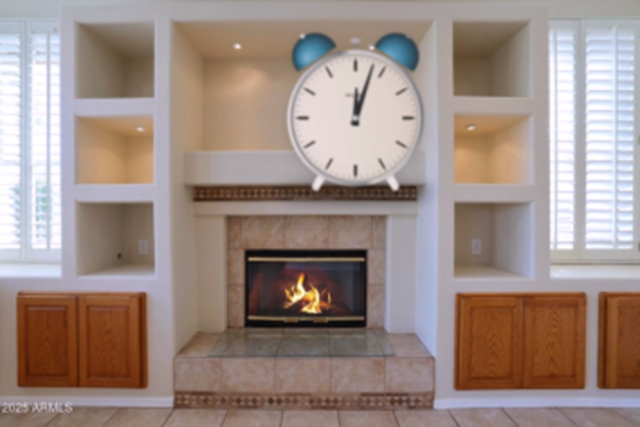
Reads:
{"hour": 12, "minute": 3}
